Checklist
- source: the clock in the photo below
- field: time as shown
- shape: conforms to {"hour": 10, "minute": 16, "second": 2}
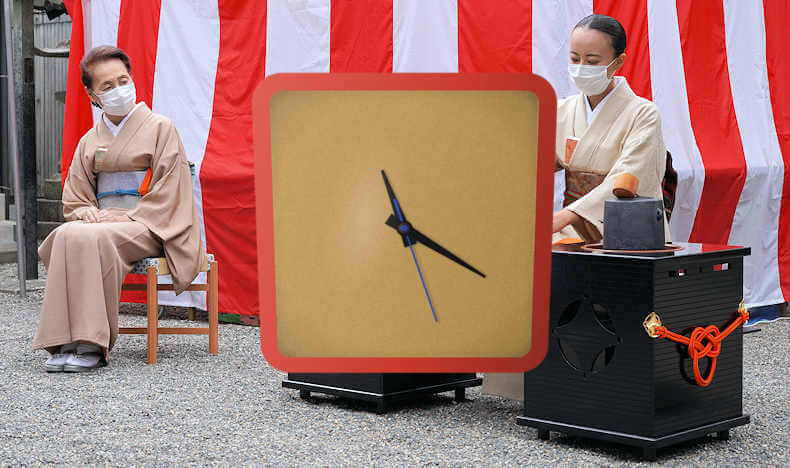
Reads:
{"hour": 11, "minute": 20, "second": 27}
